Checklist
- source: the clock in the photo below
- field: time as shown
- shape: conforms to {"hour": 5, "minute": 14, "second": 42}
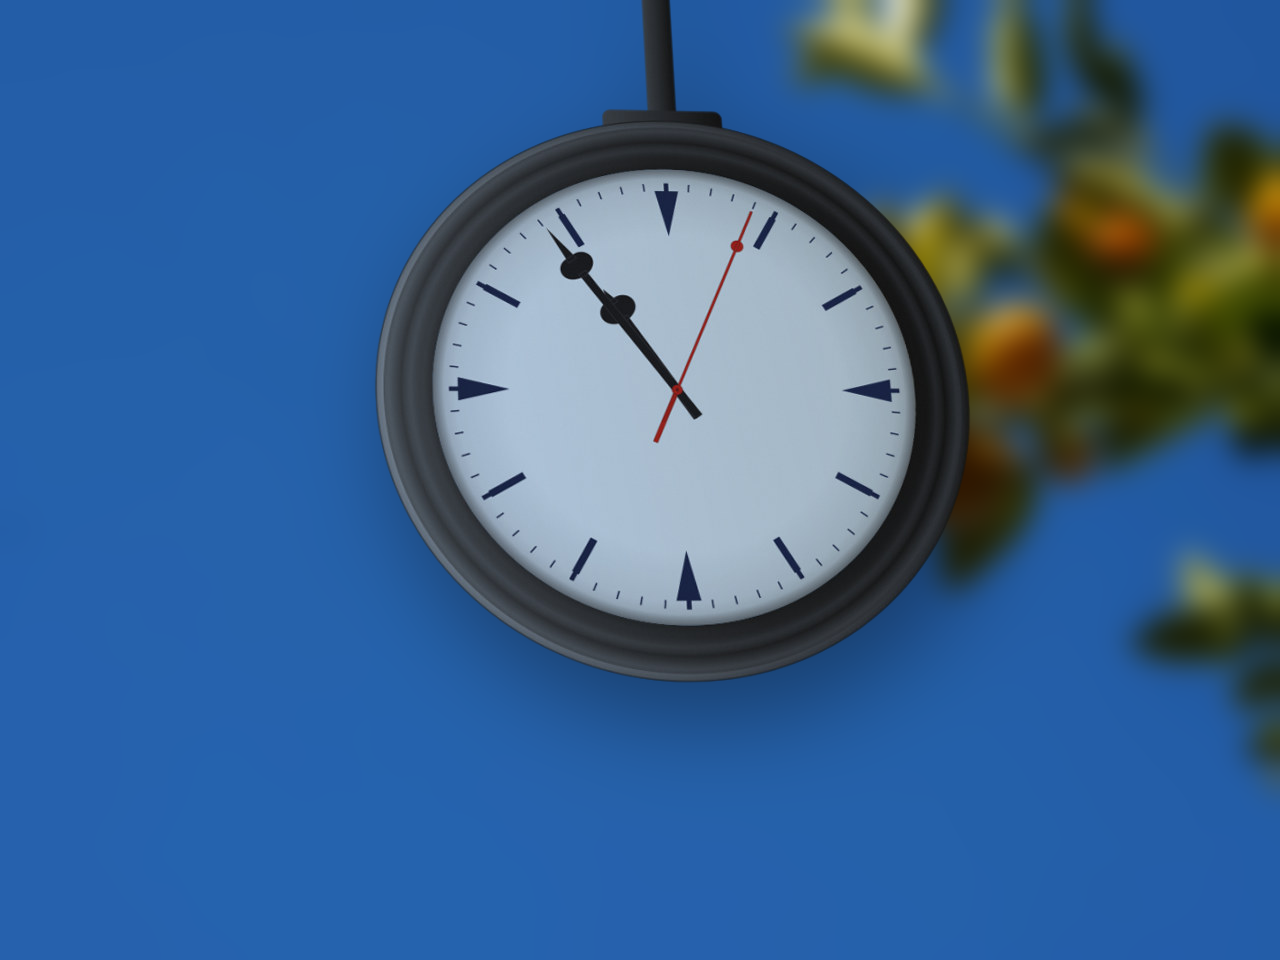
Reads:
{"hour": 10, "minute": 54, "second": 4}
